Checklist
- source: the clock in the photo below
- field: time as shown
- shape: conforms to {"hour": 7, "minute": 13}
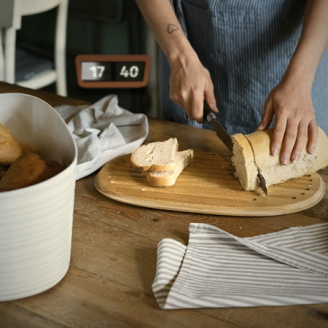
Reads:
{"hour": 17, "minute": 40}
